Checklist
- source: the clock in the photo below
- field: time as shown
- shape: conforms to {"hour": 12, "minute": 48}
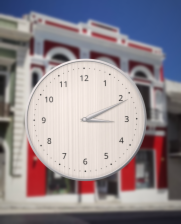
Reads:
{"hour": 3, "minute": 11}
